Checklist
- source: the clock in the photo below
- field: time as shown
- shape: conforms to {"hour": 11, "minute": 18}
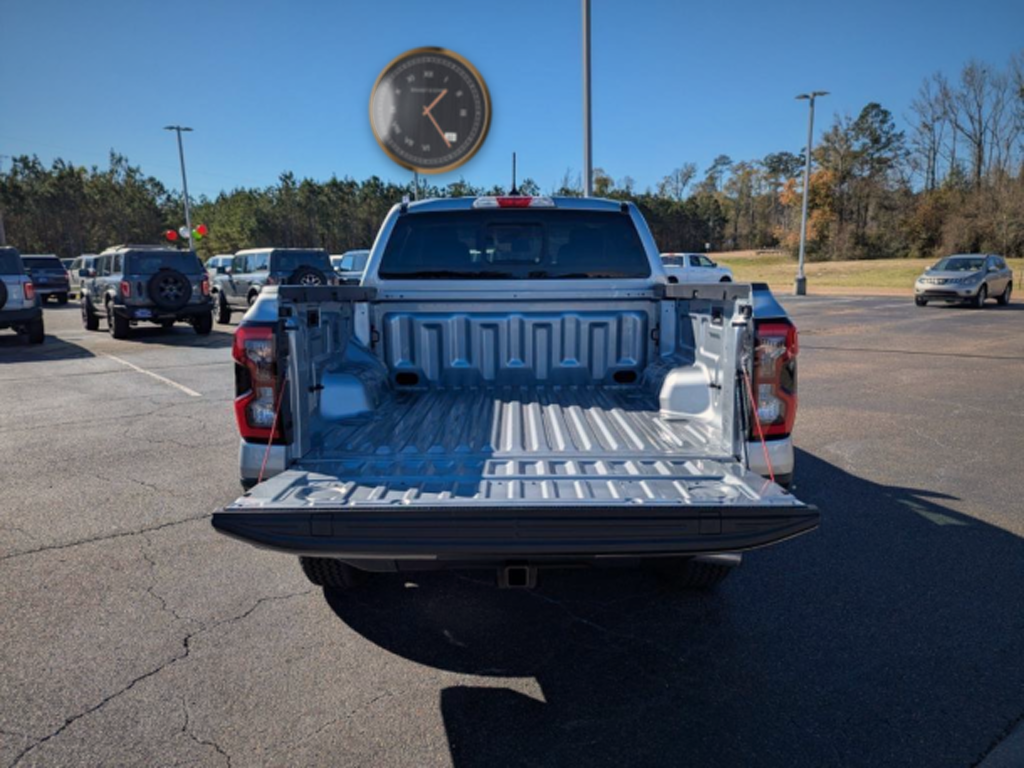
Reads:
{"hour": 1, "minute": 24}
